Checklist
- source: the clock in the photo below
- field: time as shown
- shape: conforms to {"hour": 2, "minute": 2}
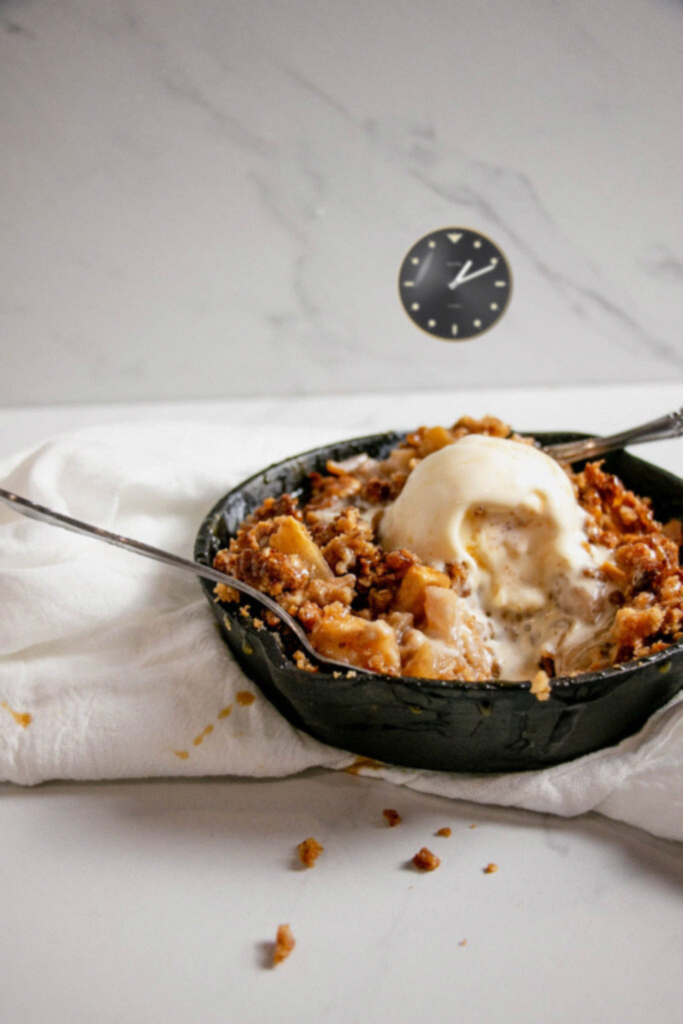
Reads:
{"hour": 1, "minute": 11}
